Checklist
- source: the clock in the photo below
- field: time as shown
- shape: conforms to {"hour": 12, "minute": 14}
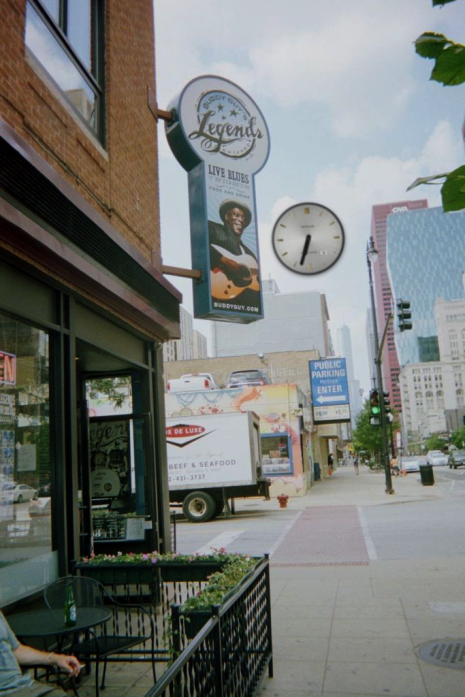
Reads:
{"hour": 6, "minute": 33}
